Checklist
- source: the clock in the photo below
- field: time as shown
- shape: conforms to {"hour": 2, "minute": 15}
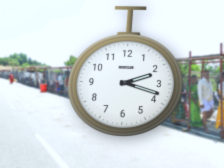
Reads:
{"hour": 2, "minute": 18}
